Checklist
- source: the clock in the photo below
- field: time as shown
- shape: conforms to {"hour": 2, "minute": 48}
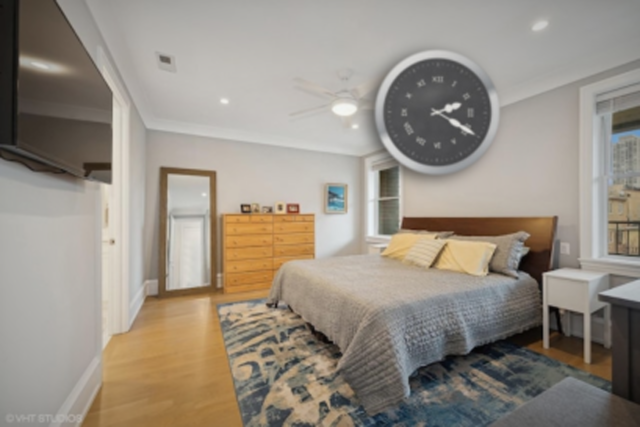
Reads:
{"hour": 2, "minute": 20}
